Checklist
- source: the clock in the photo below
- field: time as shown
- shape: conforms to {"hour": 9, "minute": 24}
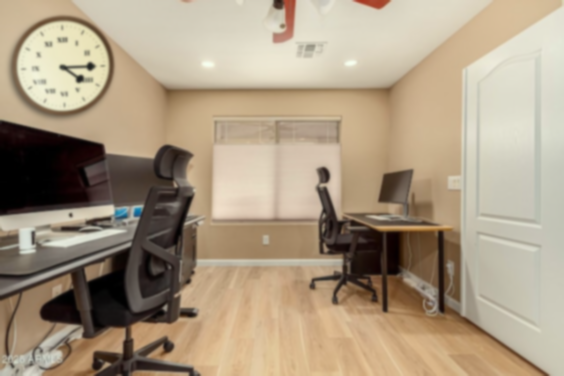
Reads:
{"hour": 4, "minute": 15}
